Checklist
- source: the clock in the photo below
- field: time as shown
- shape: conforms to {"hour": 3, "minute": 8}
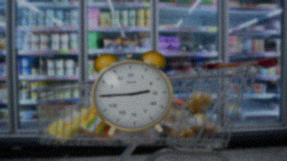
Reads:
{"hour": 2, "minute": 45}
